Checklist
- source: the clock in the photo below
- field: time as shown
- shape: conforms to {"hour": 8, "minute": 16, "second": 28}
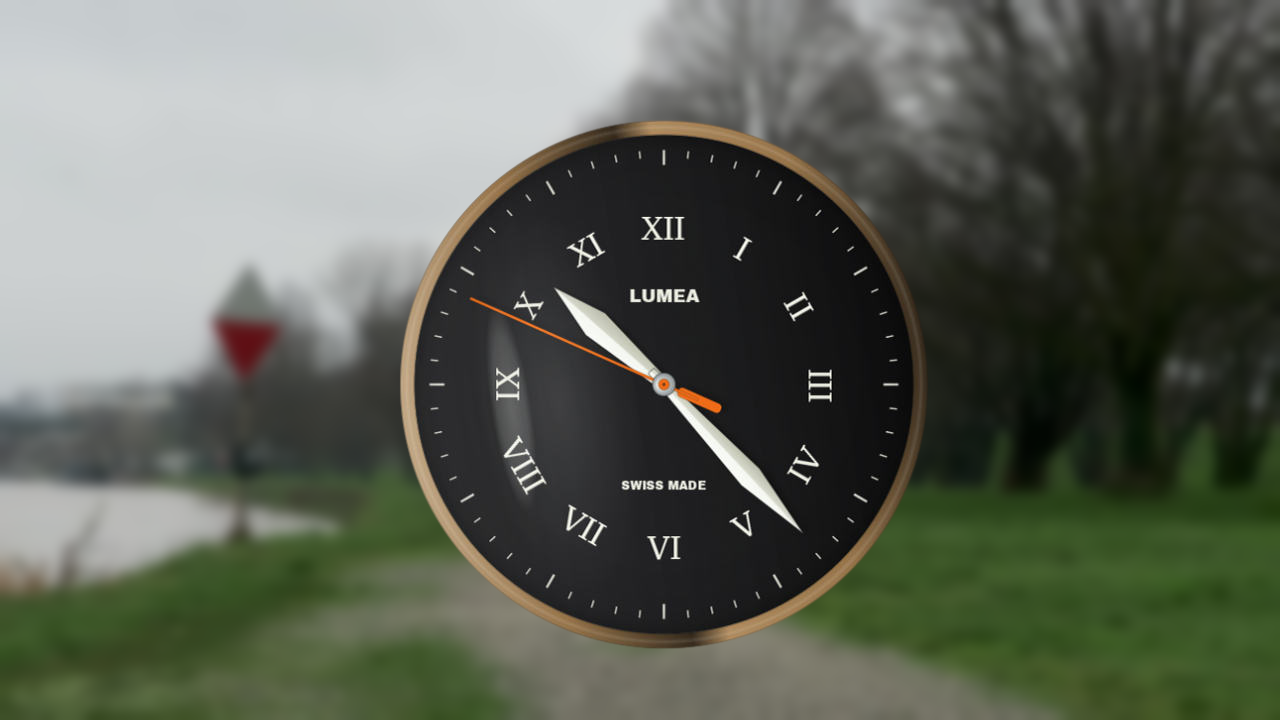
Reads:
{"hour": 10, "minute": 22, "second": 49}
